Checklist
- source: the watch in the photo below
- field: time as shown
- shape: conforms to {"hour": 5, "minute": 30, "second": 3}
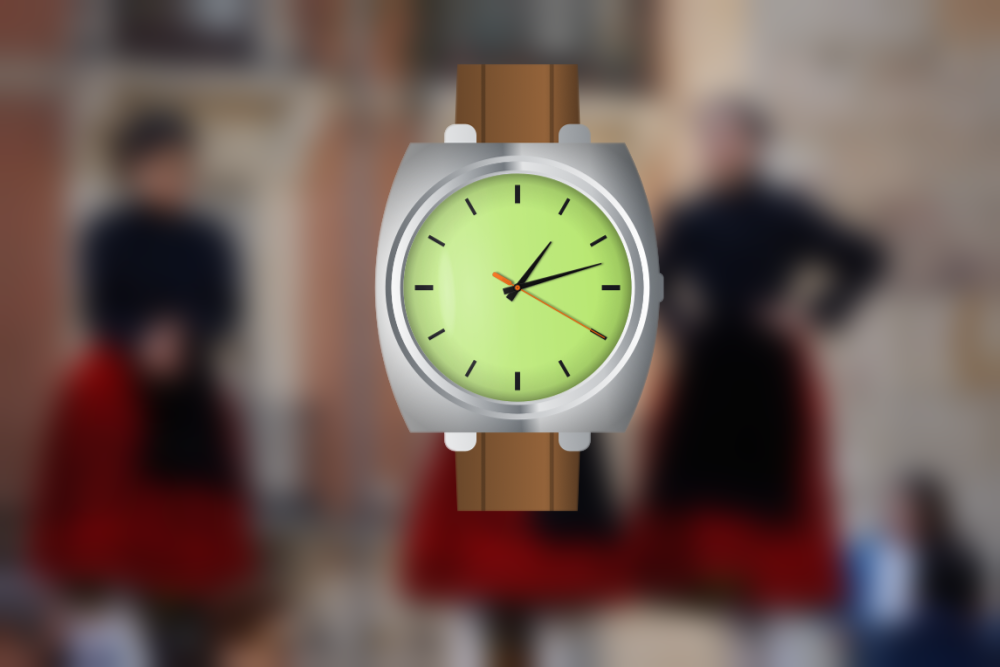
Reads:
{"hour": 1, "minute": 12, "second": 20}
